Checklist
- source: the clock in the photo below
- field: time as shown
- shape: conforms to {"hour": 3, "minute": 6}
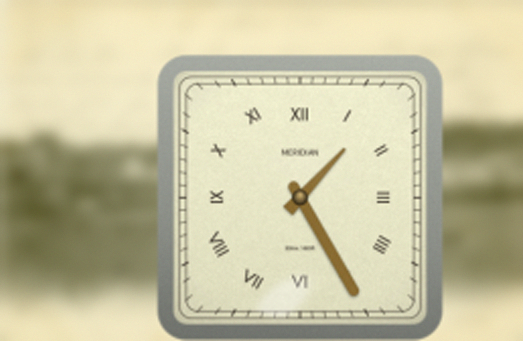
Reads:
{"hour": 1, "minute": 25}
